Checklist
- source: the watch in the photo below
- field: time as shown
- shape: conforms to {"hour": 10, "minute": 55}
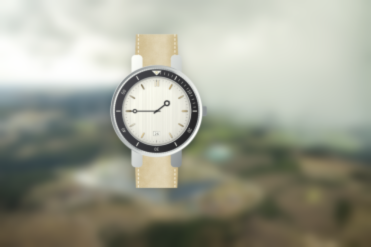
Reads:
{"hour": 1, "minute": 45}
